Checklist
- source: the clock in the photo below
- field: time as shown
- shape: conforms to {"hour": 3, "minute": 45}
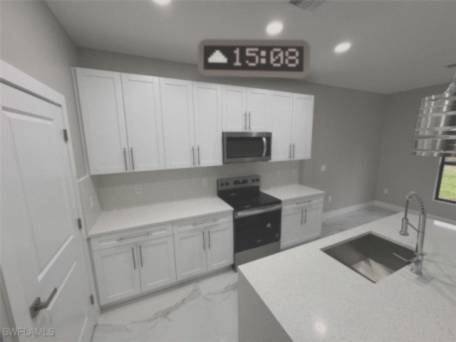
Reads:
{"hour": 15, "minute": 8}
